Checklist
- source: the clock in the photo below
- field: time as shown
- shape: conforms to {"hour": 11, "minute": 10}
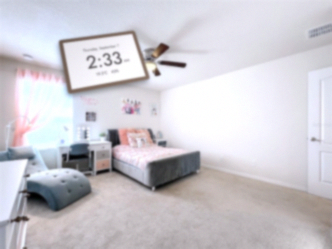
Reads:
{"hour": 2, "minute": 33}
